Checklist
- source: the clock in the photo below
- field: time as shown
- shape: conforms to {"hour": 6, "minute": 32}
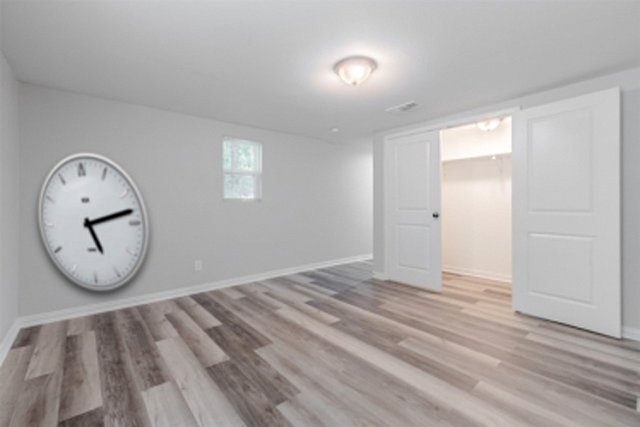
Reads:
{"hour": 5, "minute": 13}
